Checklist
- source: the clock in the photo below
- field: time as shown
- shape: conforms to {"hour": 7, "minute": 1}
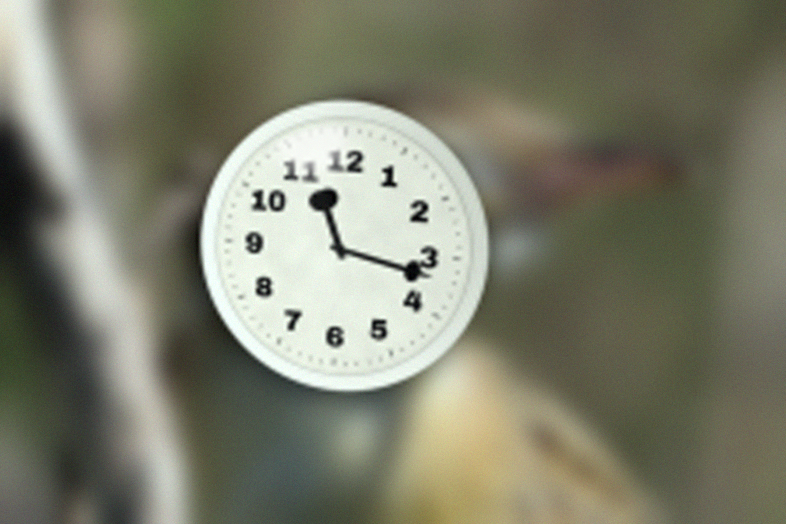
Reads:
{"hour": 11, "minute": 17}
